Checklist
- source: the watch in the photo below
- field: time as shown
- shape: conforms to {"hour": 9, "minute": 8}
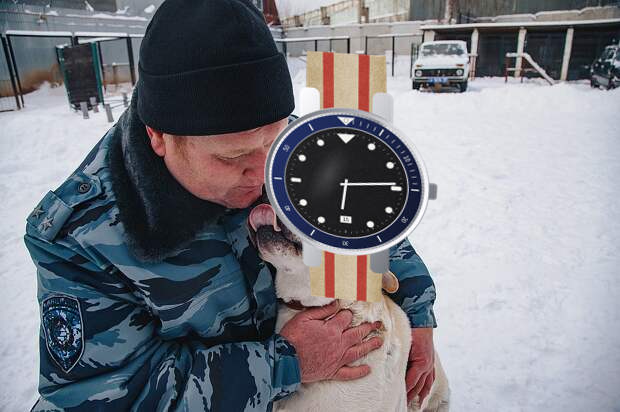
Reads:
{"hour": 6, "minute": 14}
